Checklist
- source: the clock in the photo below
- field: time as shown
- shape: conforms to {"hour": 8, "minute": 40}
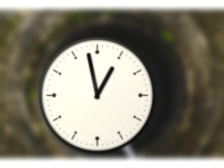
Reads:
{"hour": 12, "minute": 58}
